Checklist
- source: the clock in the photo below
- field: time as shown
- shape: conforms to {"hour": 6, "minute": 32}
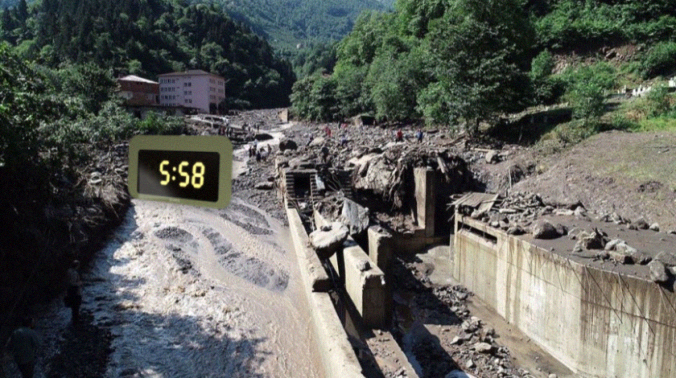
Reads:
{"hour": 5, "minute": 58}
